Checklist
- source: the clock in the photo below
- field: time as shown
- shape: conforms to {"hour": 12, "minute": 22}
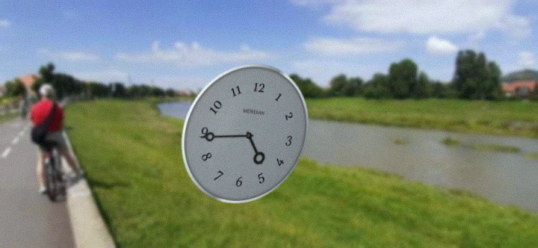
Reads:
{"hour": 4, "minute": 44}
